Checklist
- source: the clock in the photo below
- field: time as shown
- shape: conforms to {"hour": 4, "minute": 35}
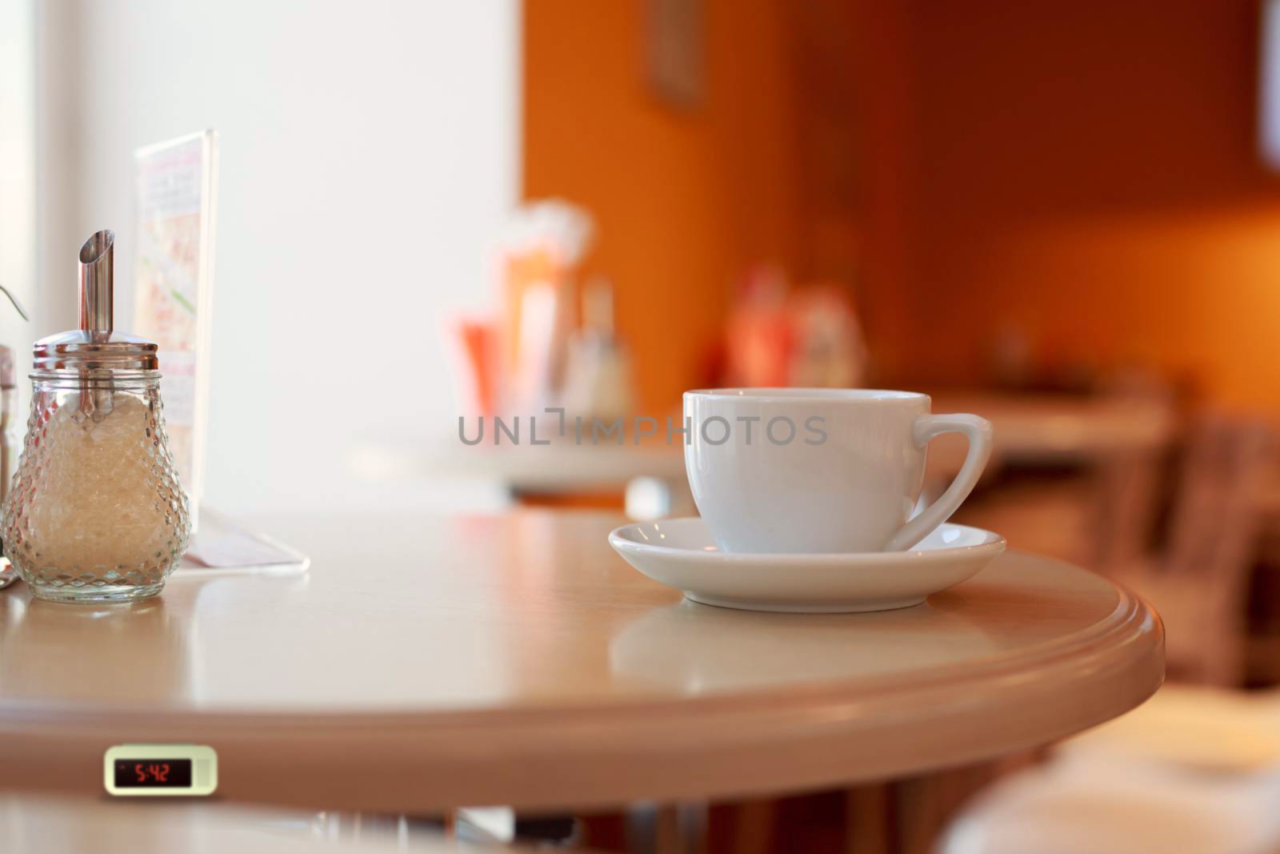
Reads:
{"hour": 5, "minute": 42}
